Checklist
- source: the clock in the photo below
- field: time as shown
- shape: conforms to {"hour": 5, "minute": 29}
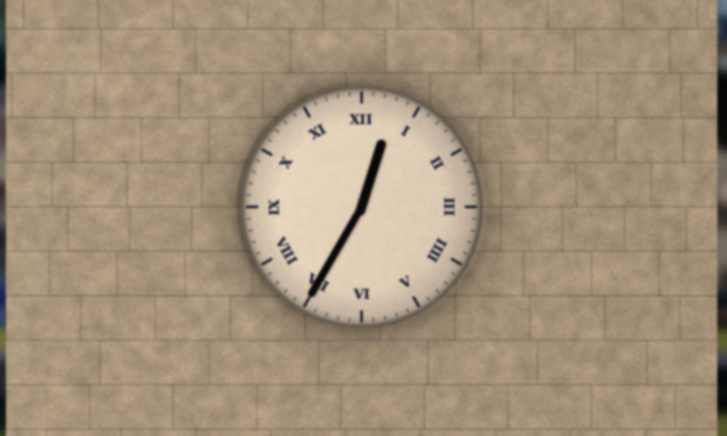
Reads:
{"hour": 12, "minute": 35}
